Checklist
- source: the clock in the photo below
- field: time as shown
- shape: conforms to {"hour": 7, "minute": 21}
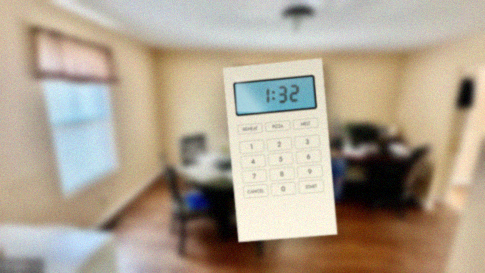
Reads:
{"hour": 1, "minute": 32}
